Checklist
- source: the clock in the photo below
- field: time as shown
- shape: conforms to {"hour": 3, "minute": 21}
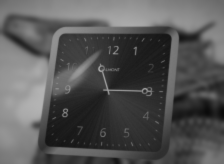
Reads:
{"hour": 11, "minute": 15}
